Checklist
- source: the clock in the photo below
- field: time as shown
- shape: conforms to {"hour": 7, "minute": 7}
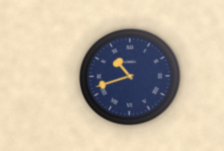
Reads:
{"hour": 10, "minute": 42}
